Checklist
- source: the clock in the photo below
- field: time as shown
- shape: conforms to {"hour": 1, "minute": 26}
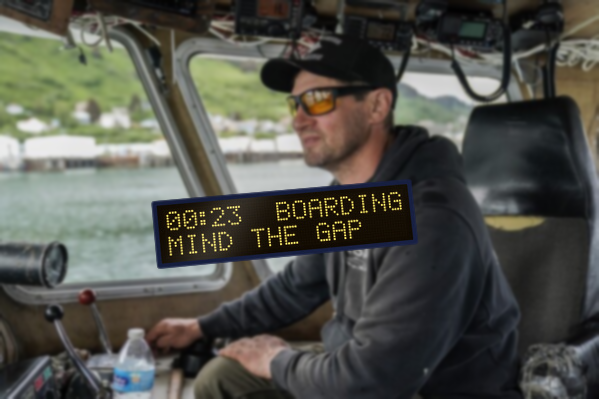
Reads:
{"hour": 0, "minute": 23}
